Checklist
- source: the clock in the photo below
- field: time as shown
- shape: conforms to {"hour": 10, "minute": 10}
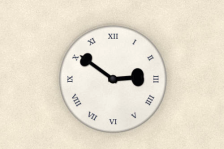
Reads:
{"hour": 2, "minute": 51}
